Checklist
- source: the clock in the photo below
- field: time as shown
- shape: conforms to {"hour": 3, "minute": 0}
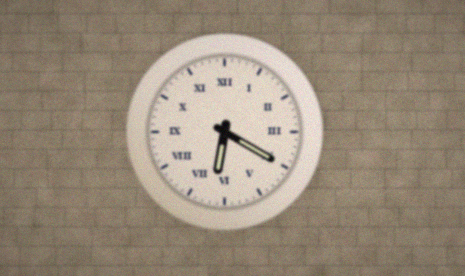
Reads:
{"hour": 6, "minute": 20}
